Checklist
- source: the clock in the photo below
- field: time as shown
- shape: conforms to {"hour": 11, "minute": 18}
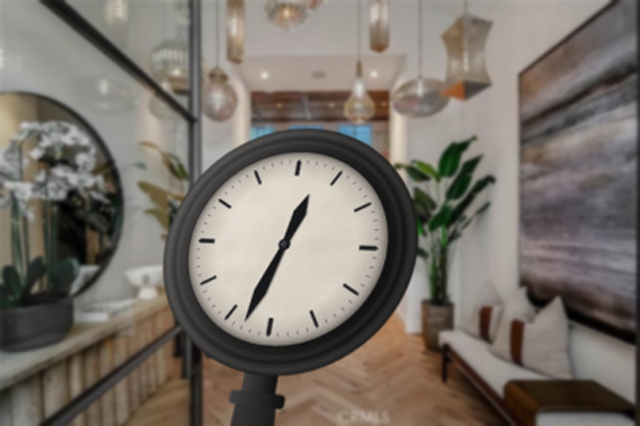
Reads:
{"hour": 12, "minute": 33}
